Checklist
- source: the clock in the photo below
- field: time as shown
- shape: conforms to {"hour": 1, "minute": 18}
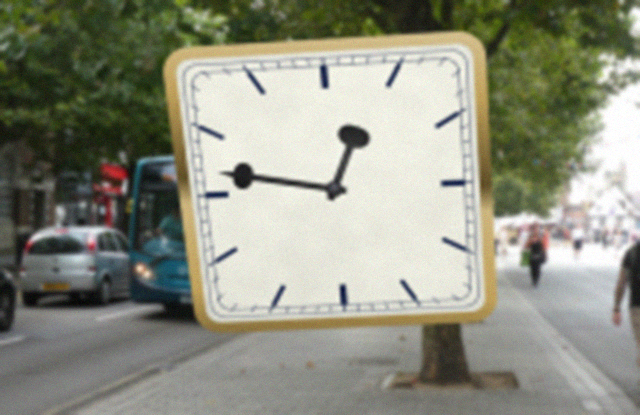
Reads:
{"hour": 12, "minute": 47}
